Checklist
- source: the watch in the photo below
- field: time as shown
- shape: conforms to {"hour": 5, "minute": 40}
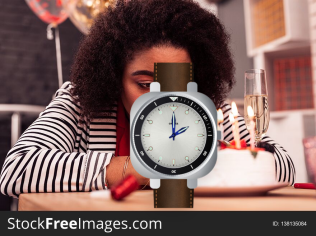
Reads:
{"hour": 2, "minute": 0}
